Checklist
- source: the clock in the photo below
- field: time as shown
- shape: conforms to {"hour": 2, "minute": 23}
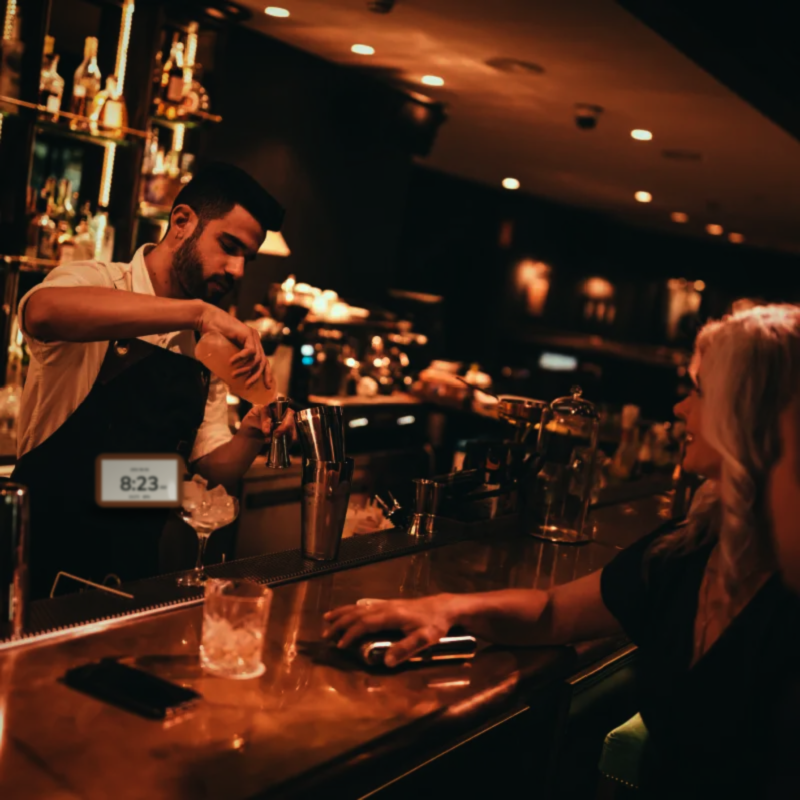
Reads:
{"hour": 8, "minute": 23}
